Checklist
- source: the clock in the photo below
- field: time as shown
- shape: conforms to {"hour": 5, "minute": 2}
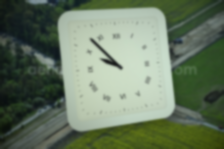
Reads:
{"hour": 9, "minute": 53}
